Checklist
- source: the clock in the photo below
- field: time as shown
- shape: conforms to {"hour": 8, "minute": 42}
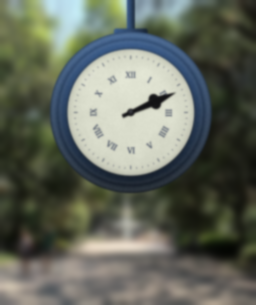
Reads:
{"hour": 2, "minute": 11}
